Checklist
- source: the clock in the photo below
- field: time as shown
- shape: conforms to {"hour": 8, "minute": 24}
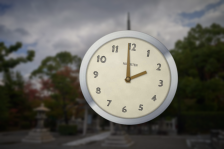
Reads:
{"hour": 1, "minute": 59}
